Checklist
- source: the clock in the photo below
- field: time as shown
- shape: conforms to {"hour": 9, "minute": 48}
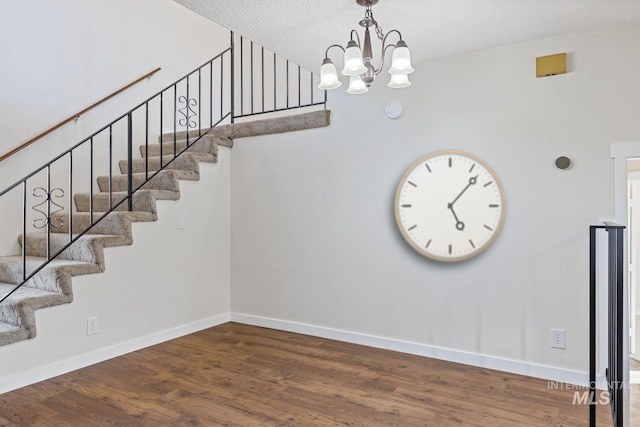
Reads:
{"hour": 5, "minute": 7}
